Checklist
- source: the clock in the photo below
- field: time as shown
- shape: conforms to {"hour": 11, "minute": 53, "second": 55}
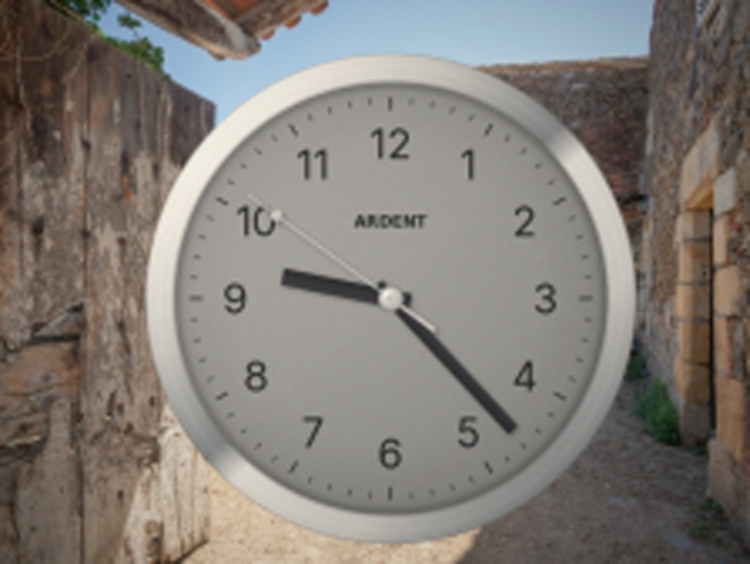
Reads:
{"hour": 9, "minute": 22, "second": 51}
